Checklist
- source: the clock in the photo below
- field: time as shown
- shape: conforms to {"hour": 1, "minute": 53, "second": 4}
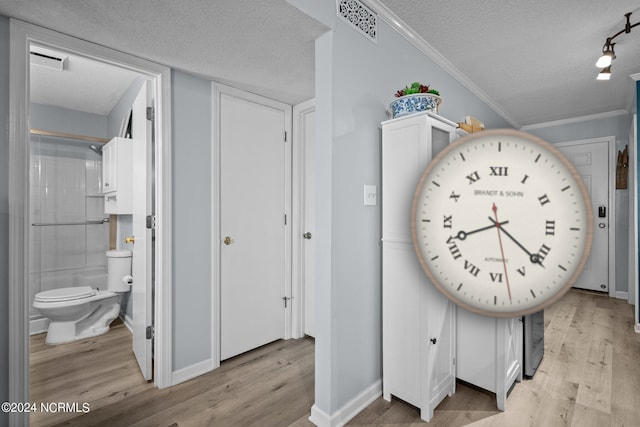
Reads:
{"hour": 8, "minute": 21, "second": 28}
